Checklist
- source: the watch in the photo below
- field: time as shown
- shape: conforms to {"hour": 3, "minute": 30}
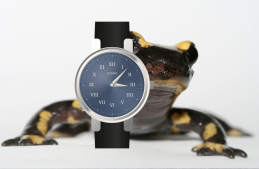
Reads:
{"hour": 3, "minute": 7}
